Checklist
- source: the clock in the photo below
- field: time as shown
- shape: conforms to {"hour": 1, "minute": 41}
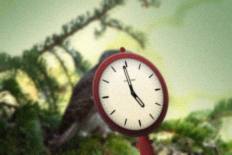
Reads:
{"hour": 4, "minute": 59}
